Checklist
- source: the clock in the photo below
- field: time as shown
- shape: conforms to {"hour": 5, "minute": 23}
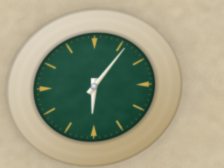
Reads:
{"hour": 6, "minute": 6}
